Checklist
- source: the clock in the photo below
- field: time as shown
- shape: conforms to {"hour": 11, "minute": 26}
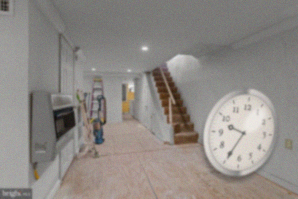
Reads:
{"hour": 9, "minute": 35}
